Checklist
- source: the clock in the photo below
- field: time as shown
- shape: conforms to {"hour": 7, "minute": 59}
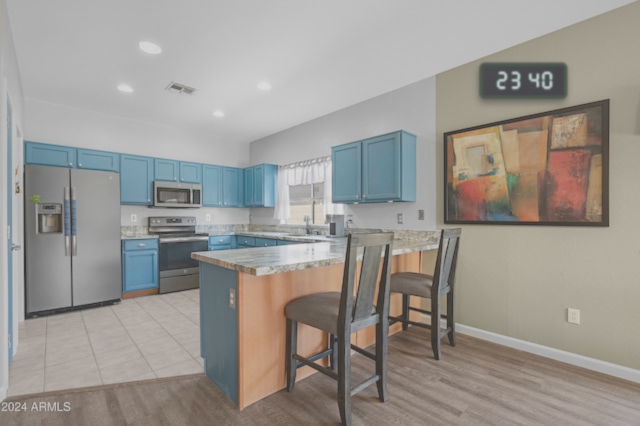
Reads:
{"hour": 23, "minute": 40}
